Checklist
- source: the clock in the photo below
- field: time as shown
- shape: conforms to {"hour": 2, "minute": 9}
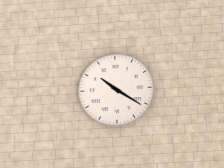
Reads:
{"hour": 10, "minute": 21}
